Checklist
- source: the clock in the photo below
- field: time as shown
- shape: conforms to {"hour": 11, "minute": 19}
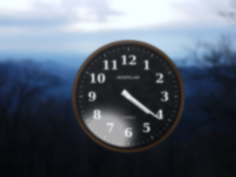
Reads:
{"hour": 4, "minute": 21}
